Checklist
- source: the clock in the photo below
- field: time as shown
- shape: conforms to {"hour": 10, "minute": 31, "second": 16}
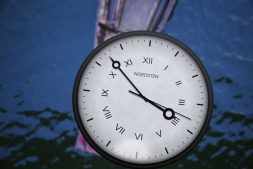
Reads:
{"hour": 3, "minute": 52, "second": 18}
